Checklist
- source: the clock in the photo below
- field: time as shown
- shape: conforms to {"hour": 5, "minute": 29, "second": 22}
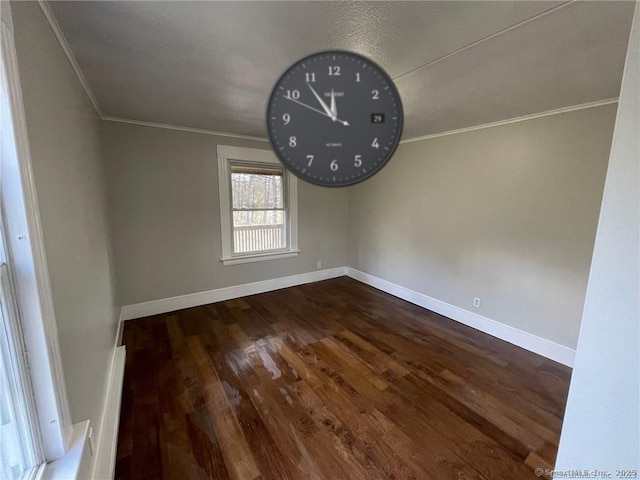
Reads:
{"hour": 11, "minute": 53, "second": 49}
